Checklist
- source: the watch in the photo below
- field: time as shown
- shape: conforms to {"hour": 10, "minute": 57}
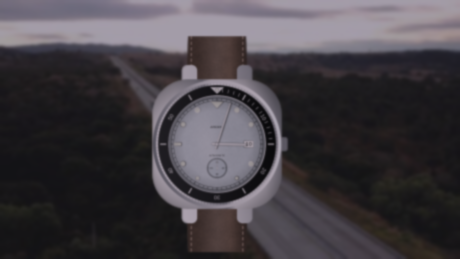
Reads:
{"hour": 3, "minute": 3}
